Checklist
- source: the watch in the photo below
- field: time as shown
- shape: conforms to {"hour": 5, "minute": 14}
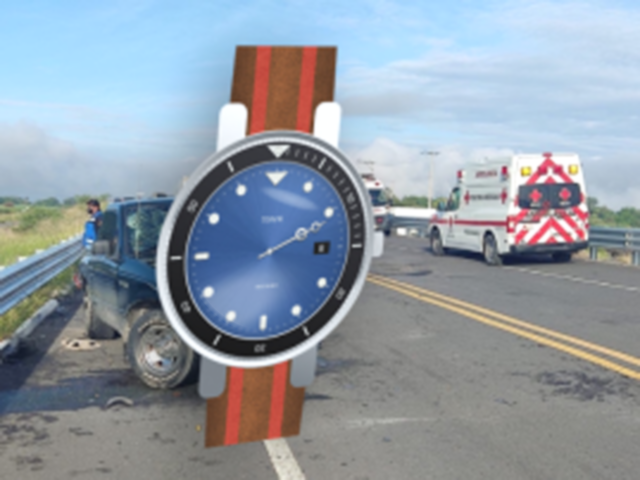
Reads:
{"hour": 2, "minute": 11}
